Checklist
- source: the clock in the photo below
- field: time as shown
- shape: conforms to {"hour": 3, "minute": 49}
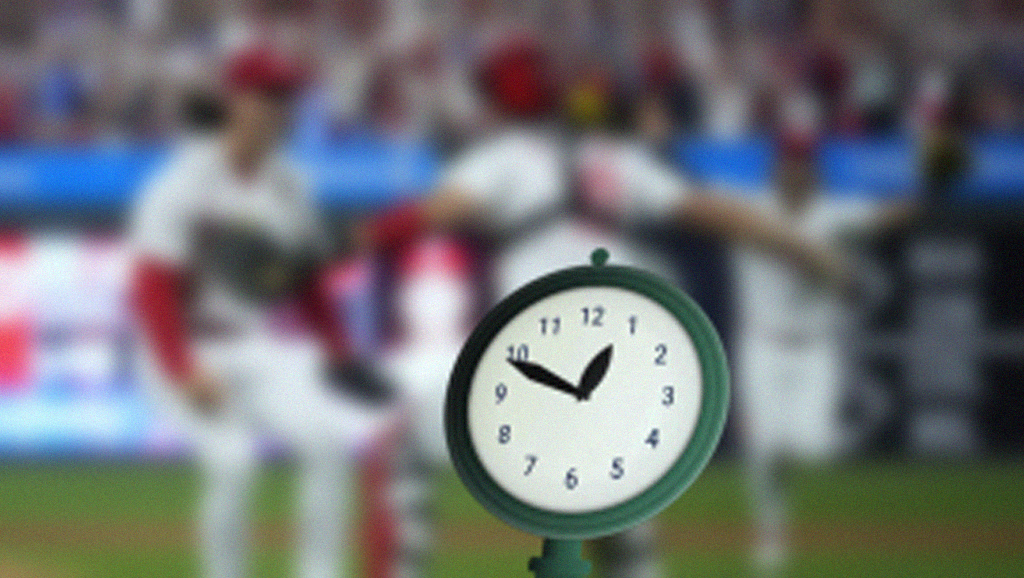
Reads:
{"hour": 12, "minute": 49}
